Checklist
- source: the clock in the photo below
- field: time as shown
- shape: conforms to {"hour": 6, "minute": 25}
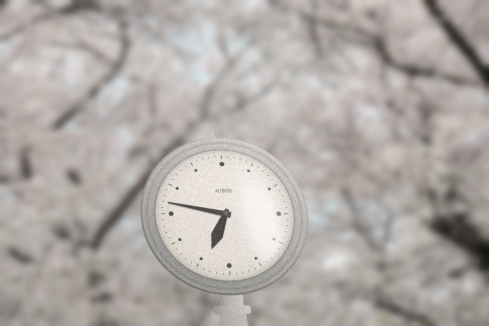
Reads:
{"hour": 6, "minute": 47}
